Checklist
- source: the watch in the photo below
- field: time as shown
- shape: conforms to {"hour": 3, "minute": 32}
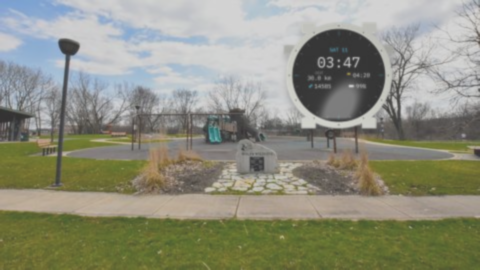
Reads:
{"hour": 3, "minute": 47}
